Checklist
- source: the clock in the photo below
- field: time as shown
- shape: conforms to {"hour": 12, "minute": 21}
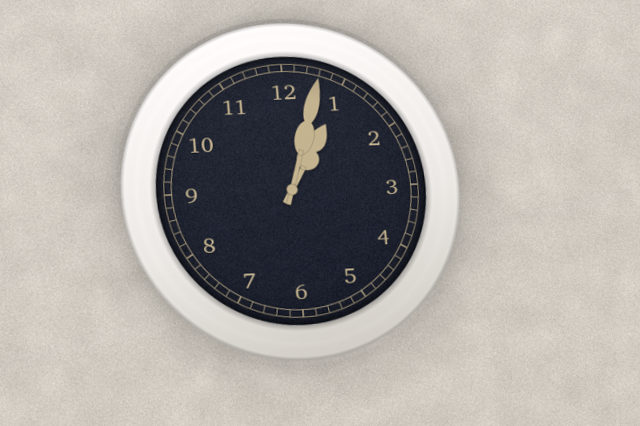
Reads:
{"hour": 1, "minute": 3}
